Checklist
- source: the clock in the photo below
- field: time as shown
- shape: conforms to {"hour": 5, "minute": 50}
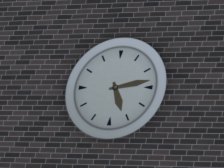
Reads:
{"hour": 5, "minute": 13}
